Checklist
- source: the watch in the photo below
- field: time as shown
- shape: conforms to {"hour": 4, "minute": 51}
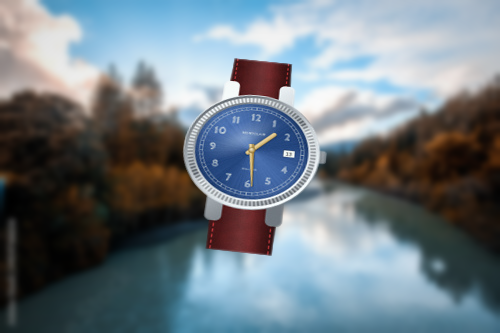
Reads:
{"hour": 1, "minute": 29}
